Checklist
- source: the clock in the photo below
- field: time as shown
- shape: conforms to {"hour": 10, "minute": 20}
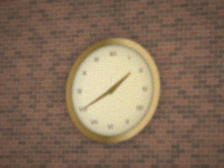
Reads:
{"hour": 1, "minute": 40}
